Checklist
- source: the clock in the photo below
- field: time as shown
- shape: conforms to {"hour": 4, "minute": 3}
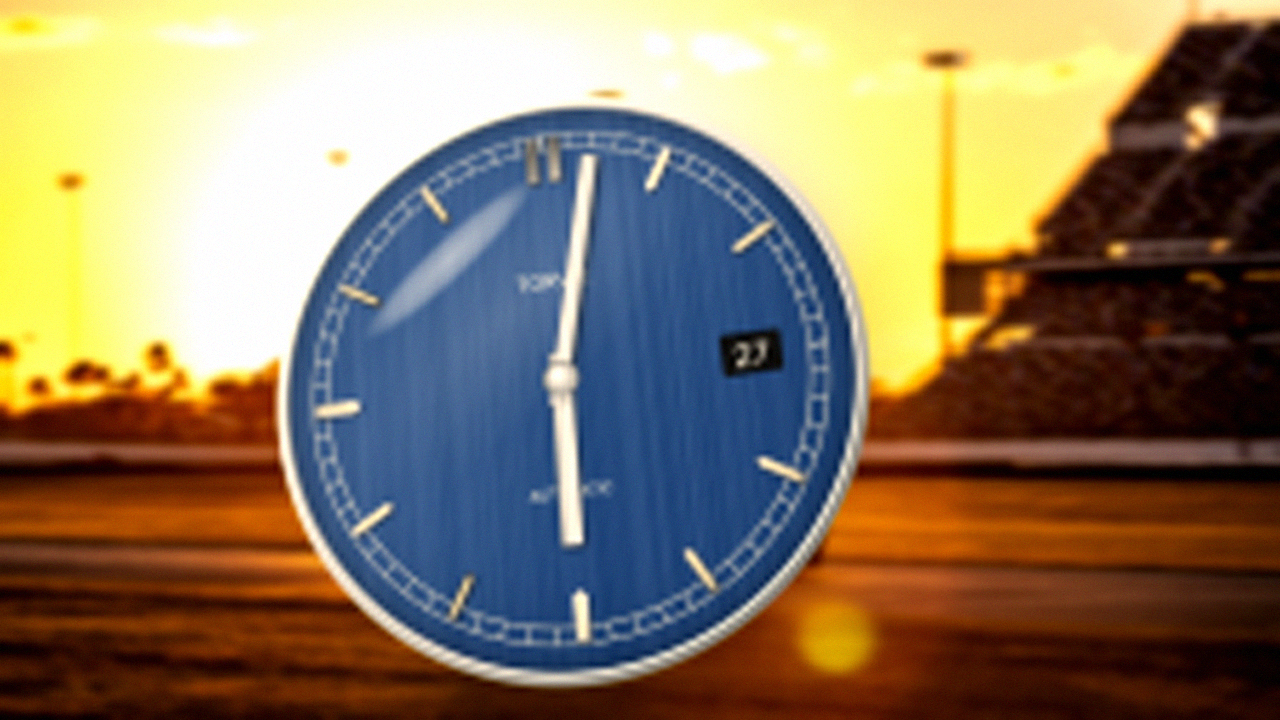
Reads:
{"hour": 6, "minute": 2}
